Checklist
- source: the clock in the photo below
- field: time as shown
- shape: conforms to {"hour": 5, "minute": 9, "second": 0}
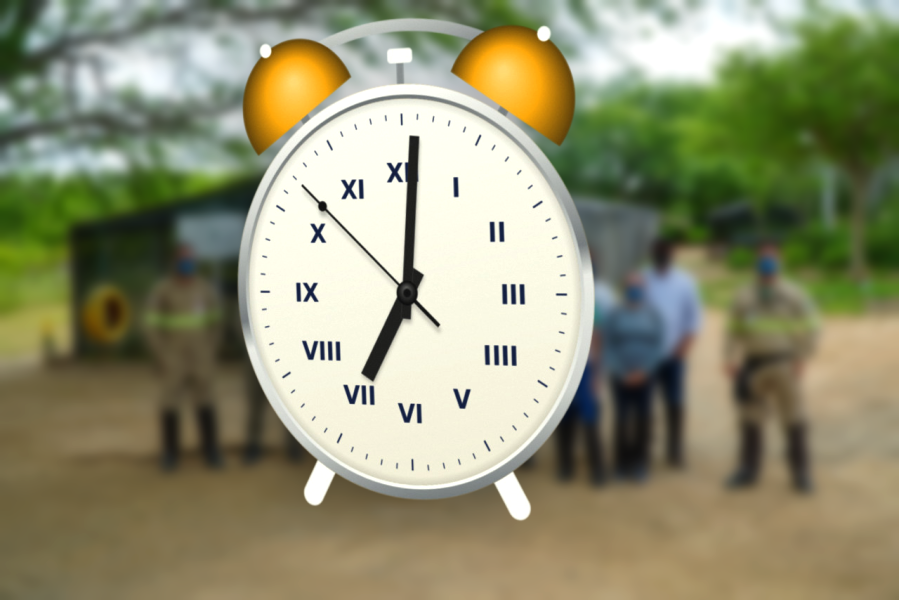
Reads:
{"hour": 7, "minute": 0, "second": 52}
